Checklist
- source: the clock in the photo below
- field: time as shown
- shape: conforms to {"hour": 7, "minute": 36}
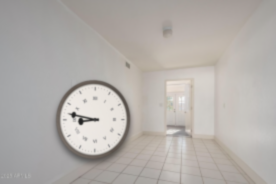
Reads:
{"hour": 8, "minute": 47}
